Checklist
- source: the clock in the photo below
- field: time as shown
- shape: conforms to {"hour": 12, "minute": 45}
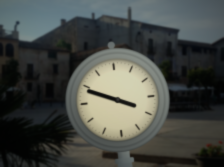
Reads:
{"hour": 3, "minute": 49}
